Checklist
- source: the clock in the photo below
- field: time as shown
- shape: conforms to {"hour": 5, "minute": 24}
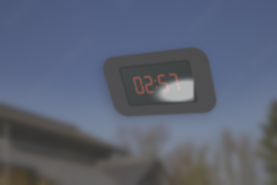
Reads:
{"hour": 2, "minute": 57}
